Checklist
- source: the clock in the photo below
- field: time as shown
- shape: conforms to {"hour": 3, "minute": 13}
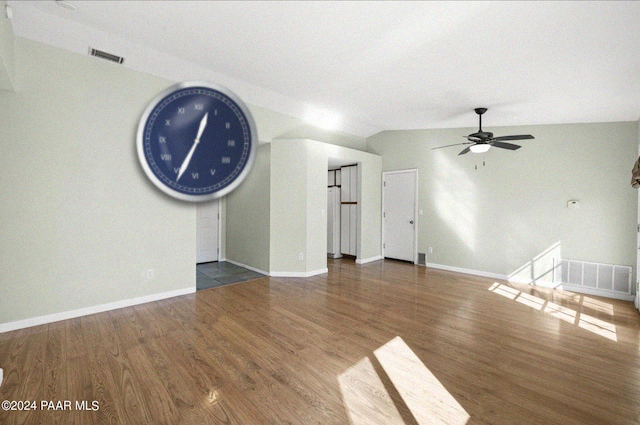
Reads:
{"hour": 12, "minute": 34}
